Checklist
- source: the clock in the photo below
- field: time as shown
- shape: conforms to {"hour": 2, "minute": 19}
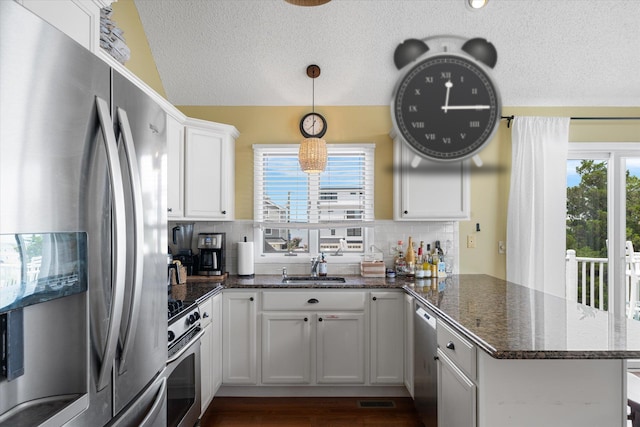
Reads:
{"hour": 12, "minute": 15}
